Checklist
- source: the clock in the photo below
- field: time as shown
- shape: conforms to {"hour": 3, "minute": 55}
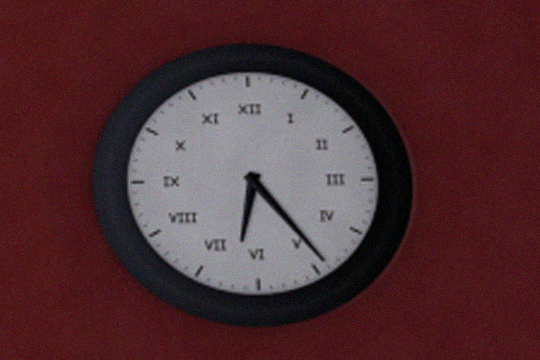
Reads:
{"hour": 6, "minute": 24}
